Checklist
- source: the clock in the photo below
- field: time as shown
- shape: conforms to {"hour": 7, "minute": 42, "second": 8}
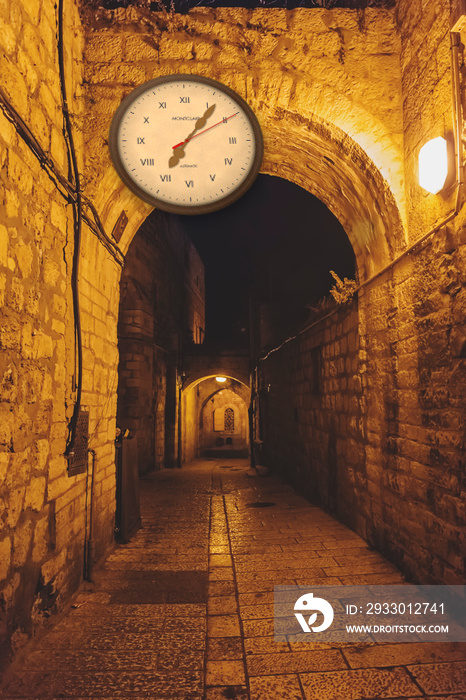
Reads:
{"hour": 7, "minute": 6, "second": 10}
